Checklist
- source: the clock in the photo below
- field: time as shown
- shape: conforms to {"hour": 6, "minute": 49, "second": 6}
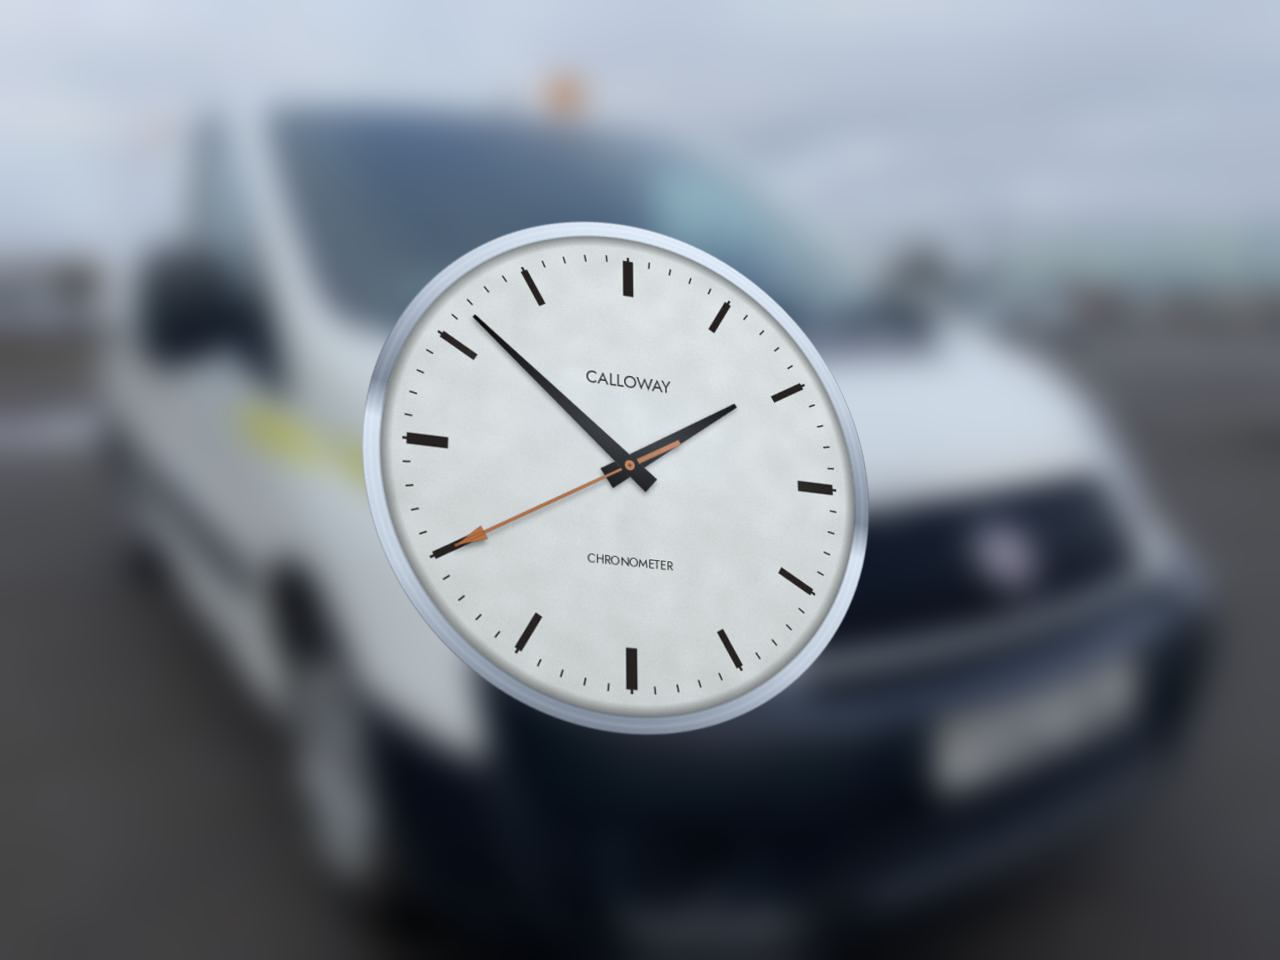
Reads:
{"hour": 1, "minute": 51, "second": 40}
